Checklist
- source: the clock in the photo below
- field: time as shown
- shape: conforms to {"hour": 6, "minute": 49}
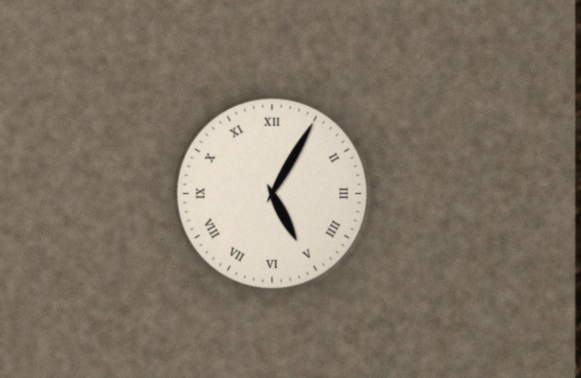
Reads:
{"hour": 5, "minute": 5}
